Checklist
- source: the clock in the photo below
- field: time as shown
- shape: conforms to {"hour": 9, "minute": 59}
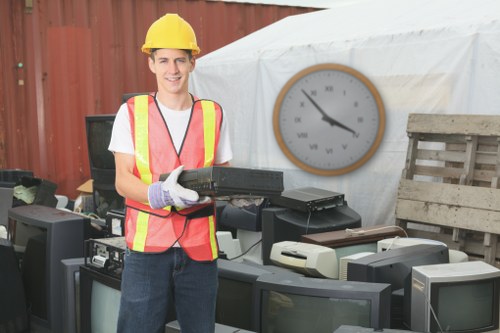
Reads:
{"hour": 3, "minute": 53}
